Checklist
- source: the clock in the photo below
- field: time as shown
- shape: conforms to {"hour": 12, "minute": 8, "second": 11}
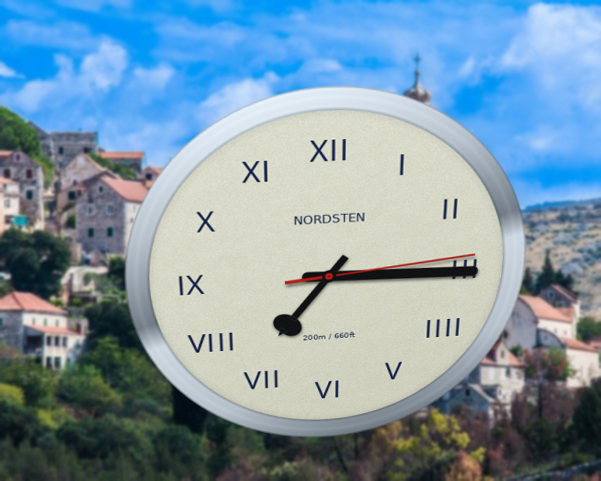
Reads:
{"hour": 7, "minute": 15, "second": 14}
